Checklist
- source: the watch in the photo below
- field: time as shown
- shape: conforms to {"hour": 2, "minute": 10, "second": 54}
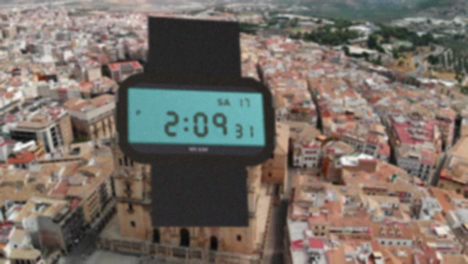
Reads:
{"hour": 2, "minute": 9, "second": 31}
